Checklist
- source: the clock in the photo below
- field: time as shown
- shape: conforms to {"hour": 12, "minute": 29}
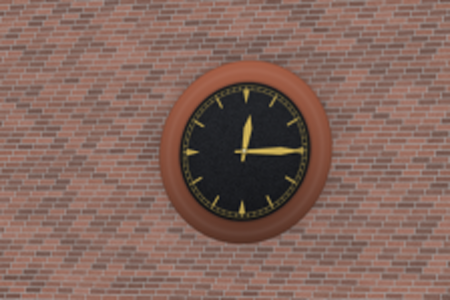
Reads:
{"hour": 12, "minute": 15}
